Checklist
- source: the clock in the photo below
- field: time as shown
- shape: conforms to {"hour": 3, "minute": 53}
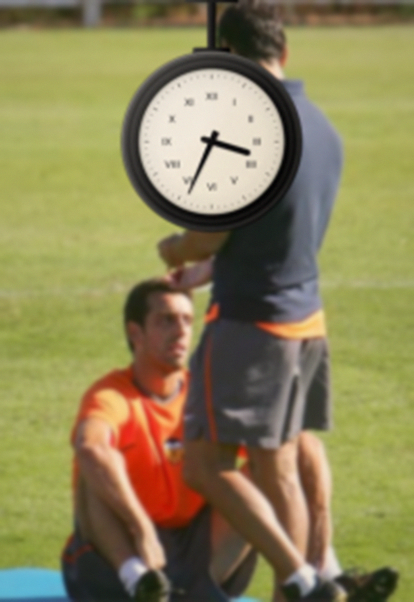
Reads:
{"hour": 3, "minute": 34}
